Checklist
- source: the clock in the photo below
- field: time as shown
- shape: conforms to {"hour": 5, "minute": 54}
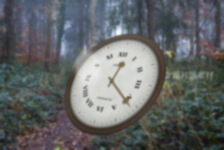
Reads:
{"hour": 12, "minute": 21}
